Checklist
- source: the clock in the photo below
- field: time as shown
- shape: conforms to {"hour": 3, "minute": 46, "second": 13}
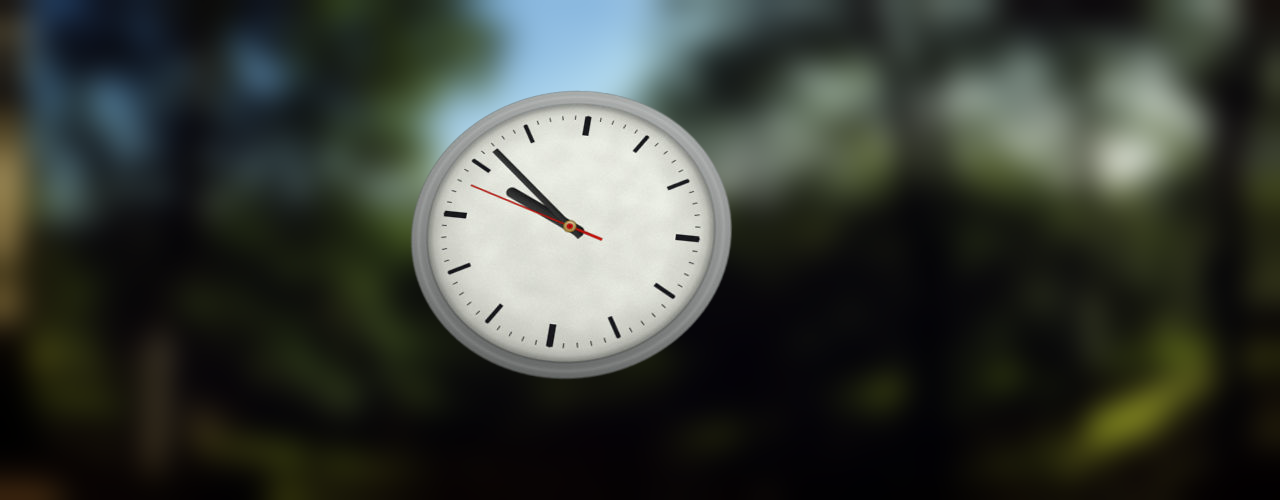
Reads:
{"hour": 9, "minute": 51, "second": 48}
